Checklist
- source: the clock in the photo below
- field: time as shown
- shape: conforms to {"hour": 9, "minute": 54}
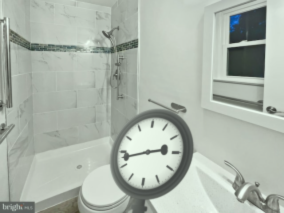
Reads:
{"hour": 2, "minute": 43}
